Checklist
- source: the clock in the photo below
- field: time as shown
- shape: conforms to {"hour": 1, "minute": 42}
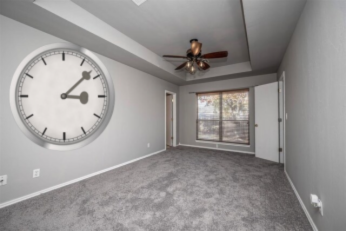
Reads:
{"hour": 3, "minute": 8}
